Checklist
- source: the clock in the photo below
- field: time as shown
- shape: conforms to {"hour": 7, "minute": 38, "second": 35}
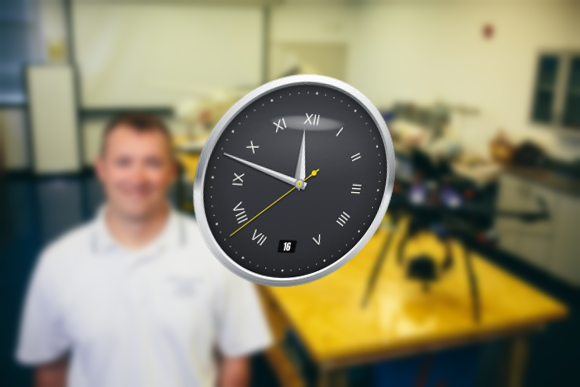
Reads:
{"hour": 11, "minute": 47, "second": 38}
